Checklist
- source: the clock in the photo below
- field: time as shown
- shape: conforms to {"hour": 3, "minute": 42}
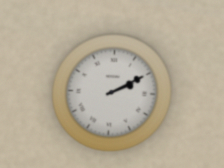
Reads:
{"hour": 2, "minute": 10}
